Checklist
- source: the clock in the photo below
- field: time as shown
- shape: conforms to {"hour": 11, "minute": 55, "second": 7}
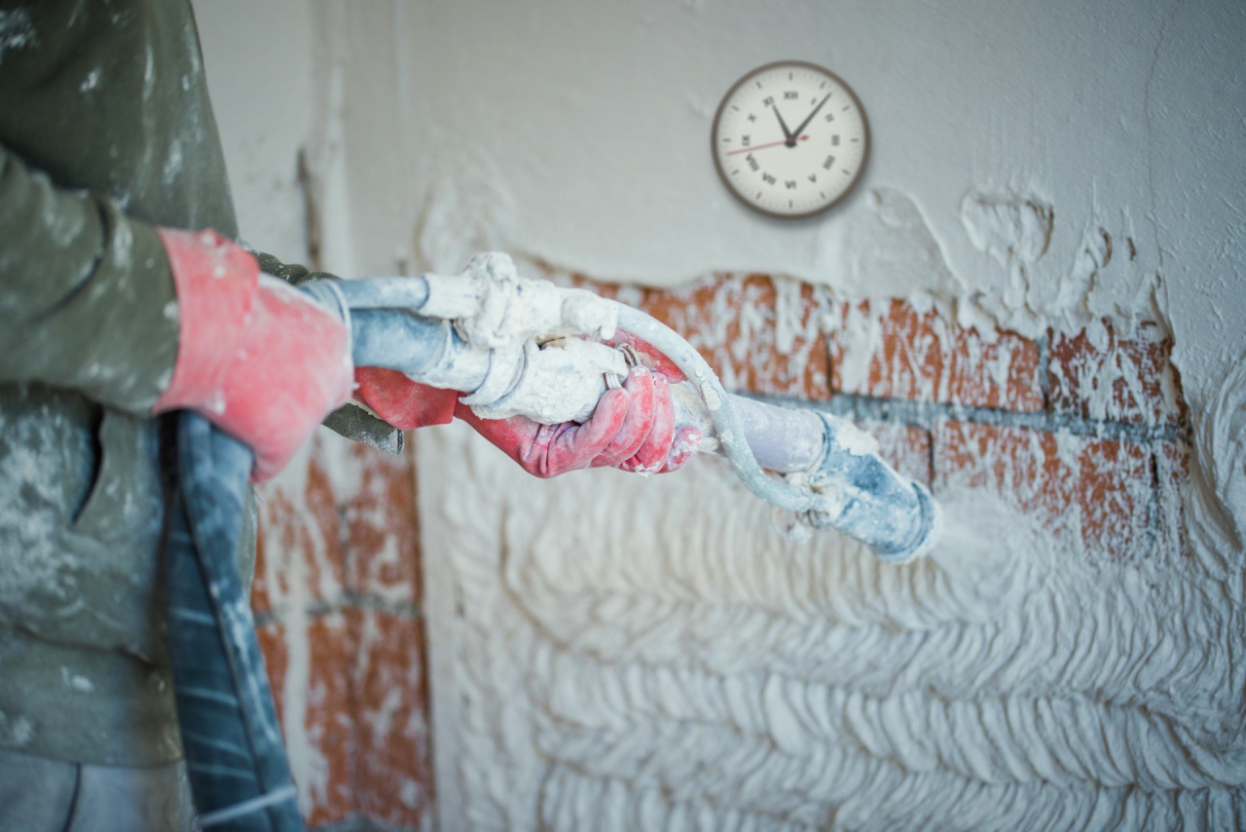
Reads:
{"hour": 11, "minute": 6, "second": 43}
